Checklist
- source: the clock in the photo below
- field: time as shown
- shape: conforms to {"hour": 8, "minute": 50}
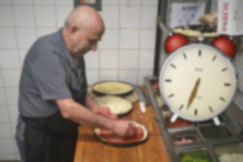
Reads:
{"hour": 6, "minute": 33}
